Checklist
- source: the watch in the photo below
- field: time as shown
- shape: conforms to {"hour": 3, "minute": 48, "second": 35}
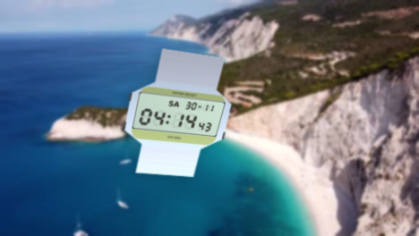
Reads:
{"hour": 4, "minute": 14, "second": 43}
